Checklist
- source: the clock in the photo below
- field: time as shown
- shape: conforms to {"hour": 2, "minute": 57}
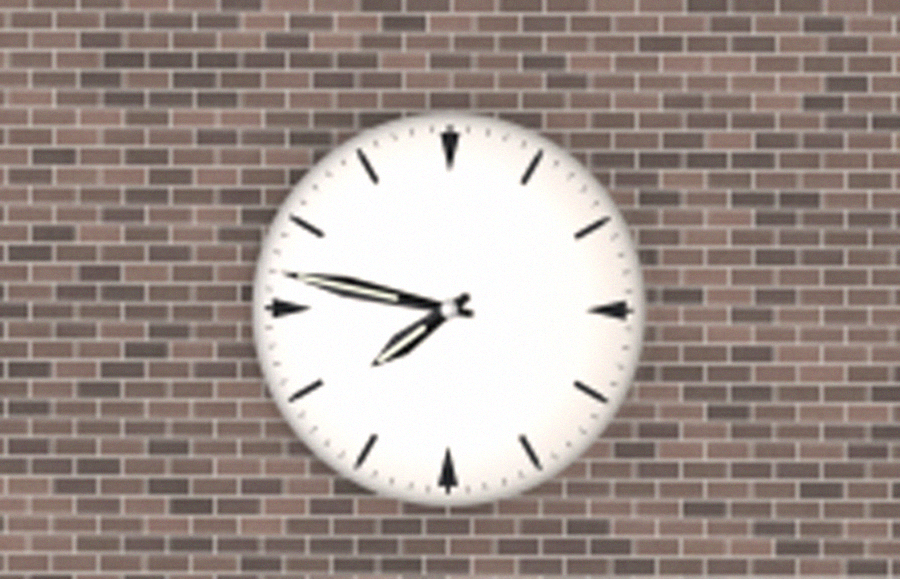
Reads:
{"hour": 7, "minute": 47}
